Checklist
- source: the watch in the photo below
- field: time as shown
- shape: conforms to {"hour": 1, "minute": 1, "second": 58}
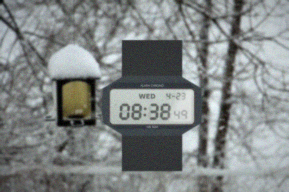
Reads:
{"hour": 8, "minute": 38, "second": 49}
